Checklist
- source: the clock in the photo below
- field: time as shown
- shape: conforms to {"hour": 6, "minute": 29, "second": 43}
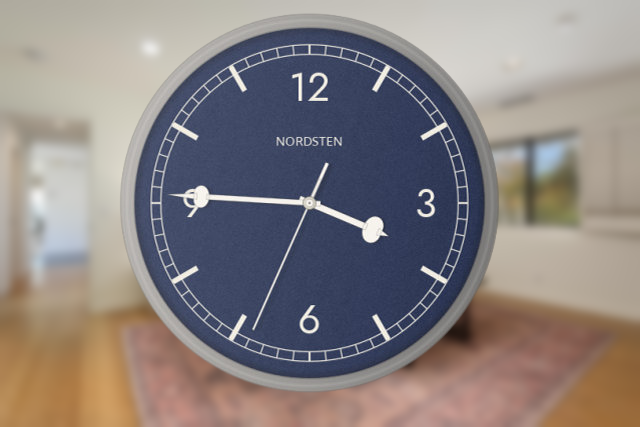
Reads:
{"hour": 3, "minute": 45, "second": 34}
